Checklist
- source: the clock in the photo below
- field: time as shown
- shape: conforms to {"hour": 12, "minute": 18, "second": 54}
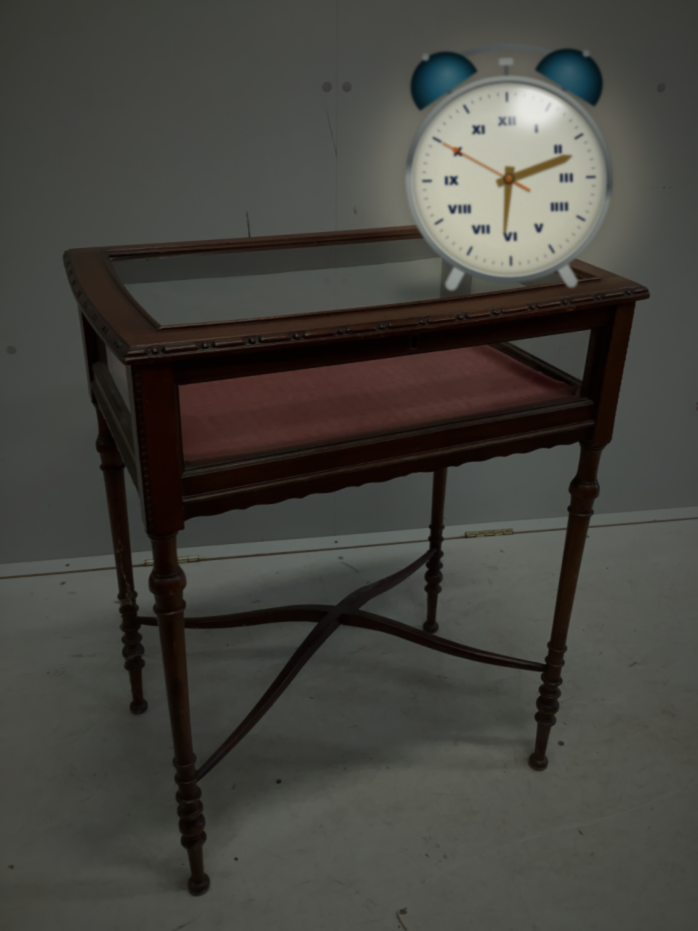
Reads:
{"hour": 6, "minute": 11, "second": 50}
